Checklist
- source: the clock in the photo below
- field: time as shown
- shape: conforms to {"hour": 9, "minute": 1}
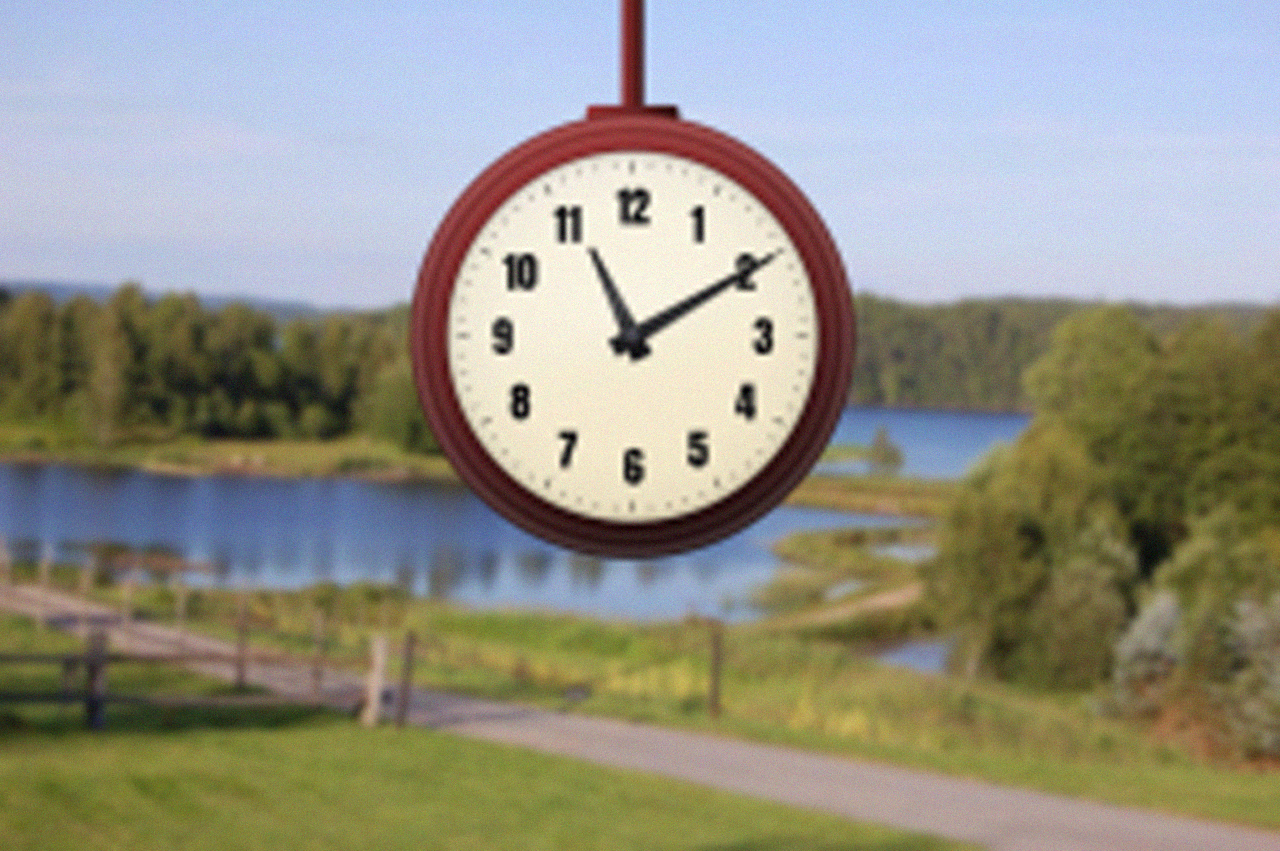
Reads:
{"hour": 11, "minute": 10}
